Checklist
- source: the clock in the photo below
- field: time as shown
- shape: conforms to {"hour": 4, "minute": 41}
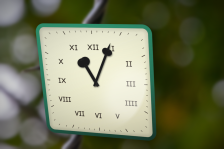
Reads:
{"hour": 11, "minute": 4}
